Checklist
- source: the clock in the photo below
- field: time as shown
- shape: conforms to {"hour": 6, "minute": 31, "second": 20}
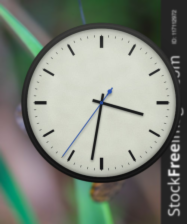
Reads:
{"hour": 3, "minute": 31, "second": 36}
